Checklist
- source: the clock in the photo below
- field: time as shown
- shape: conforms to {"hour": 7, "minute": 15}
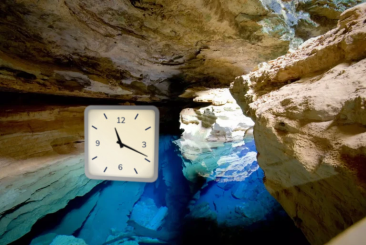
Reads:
{"hour": 11, "minute": 19}
